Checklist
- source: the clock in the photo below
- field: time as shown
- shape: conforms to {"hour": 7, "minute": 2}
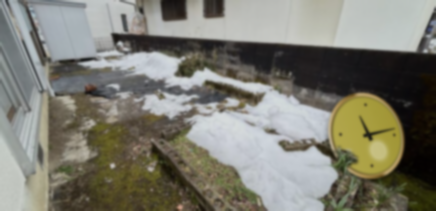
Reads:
{"hour": 11, "minute": 13}
